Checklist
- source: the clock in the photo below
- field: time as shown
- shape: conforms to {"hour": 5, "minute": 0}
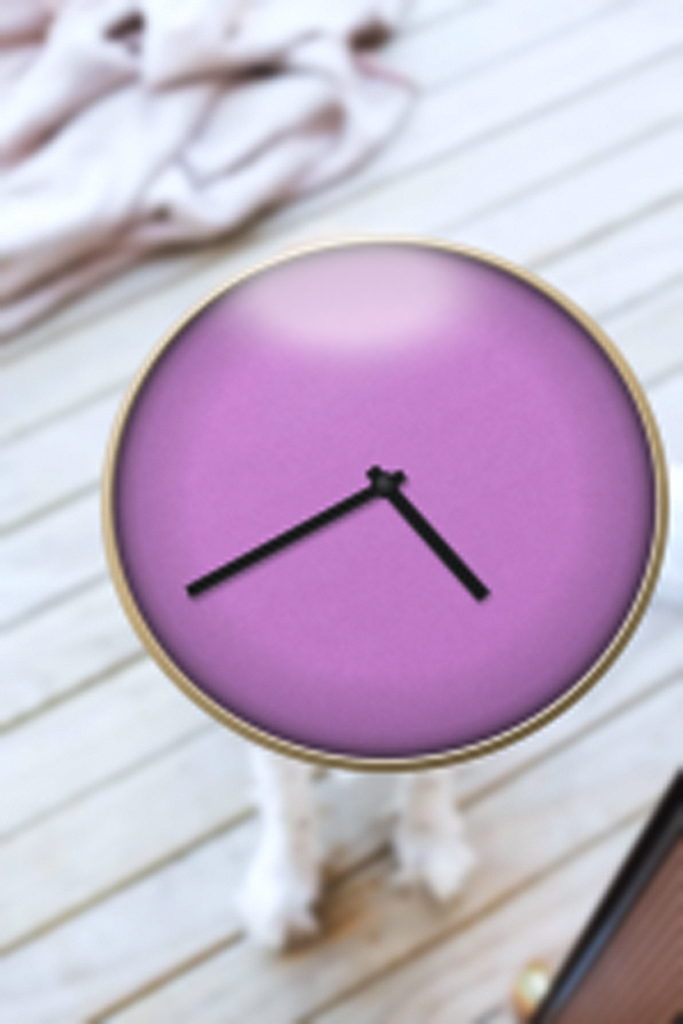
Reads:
{"hour": 4, "minute": 40}
